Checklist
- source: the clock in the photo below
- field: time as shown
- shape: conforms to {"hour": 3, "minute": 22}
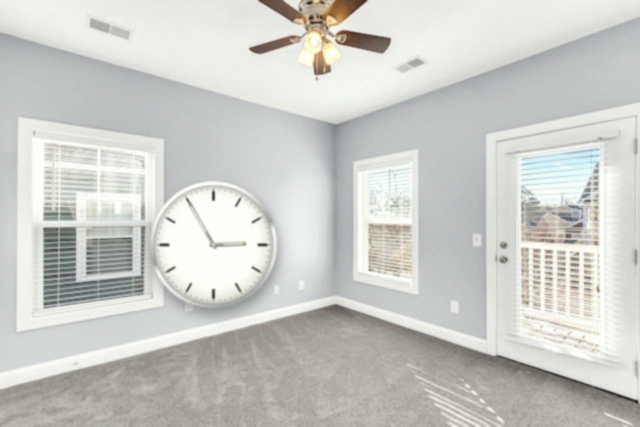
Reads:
{"hour": 2, "minute": 55}
